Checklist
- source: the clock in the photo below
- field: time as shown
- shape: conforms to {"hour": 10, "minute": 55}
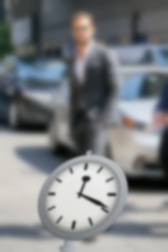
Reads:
{"hour": 12, "minute": 19}
